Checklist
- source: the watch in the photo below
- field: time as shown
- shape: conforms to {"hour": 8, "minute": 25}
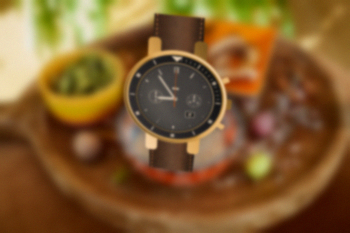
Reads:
{"hour": 8, "minute": 54}
